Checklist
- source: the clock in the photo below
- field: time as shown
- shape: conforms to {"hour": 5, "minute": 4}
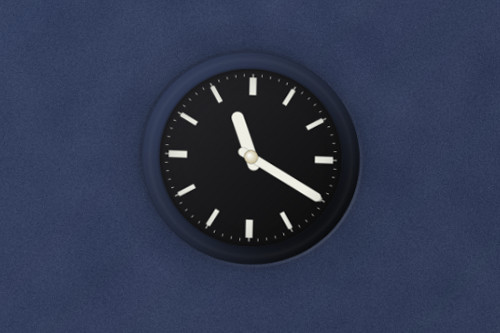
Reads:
{"hour": 11, "minute": 20}
